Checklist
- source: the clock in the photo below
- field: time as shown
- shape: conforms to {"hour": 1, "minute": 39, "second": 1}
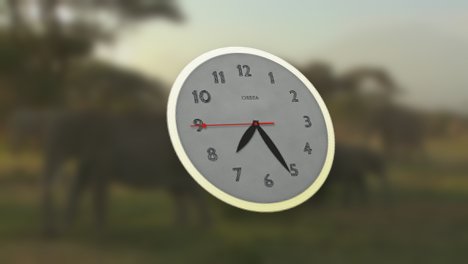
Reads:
{"hour": 7, "minute": 25, "second": 45}
